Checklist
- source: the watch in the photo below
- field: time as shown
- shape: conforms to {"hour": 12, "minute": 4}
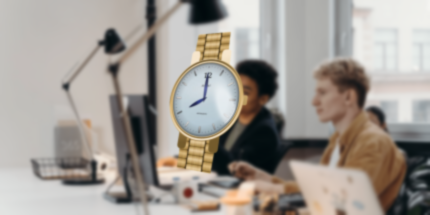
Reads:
{"hour": 8, "minute": 0}
